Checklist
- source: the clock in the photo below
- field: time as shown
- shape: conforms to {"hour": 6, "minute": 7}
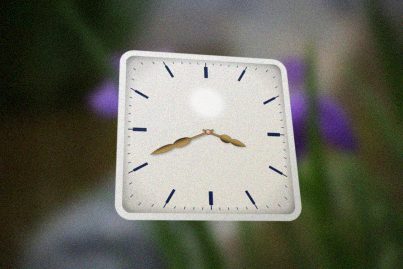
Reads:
{"hour": 3, "minute": 41}
